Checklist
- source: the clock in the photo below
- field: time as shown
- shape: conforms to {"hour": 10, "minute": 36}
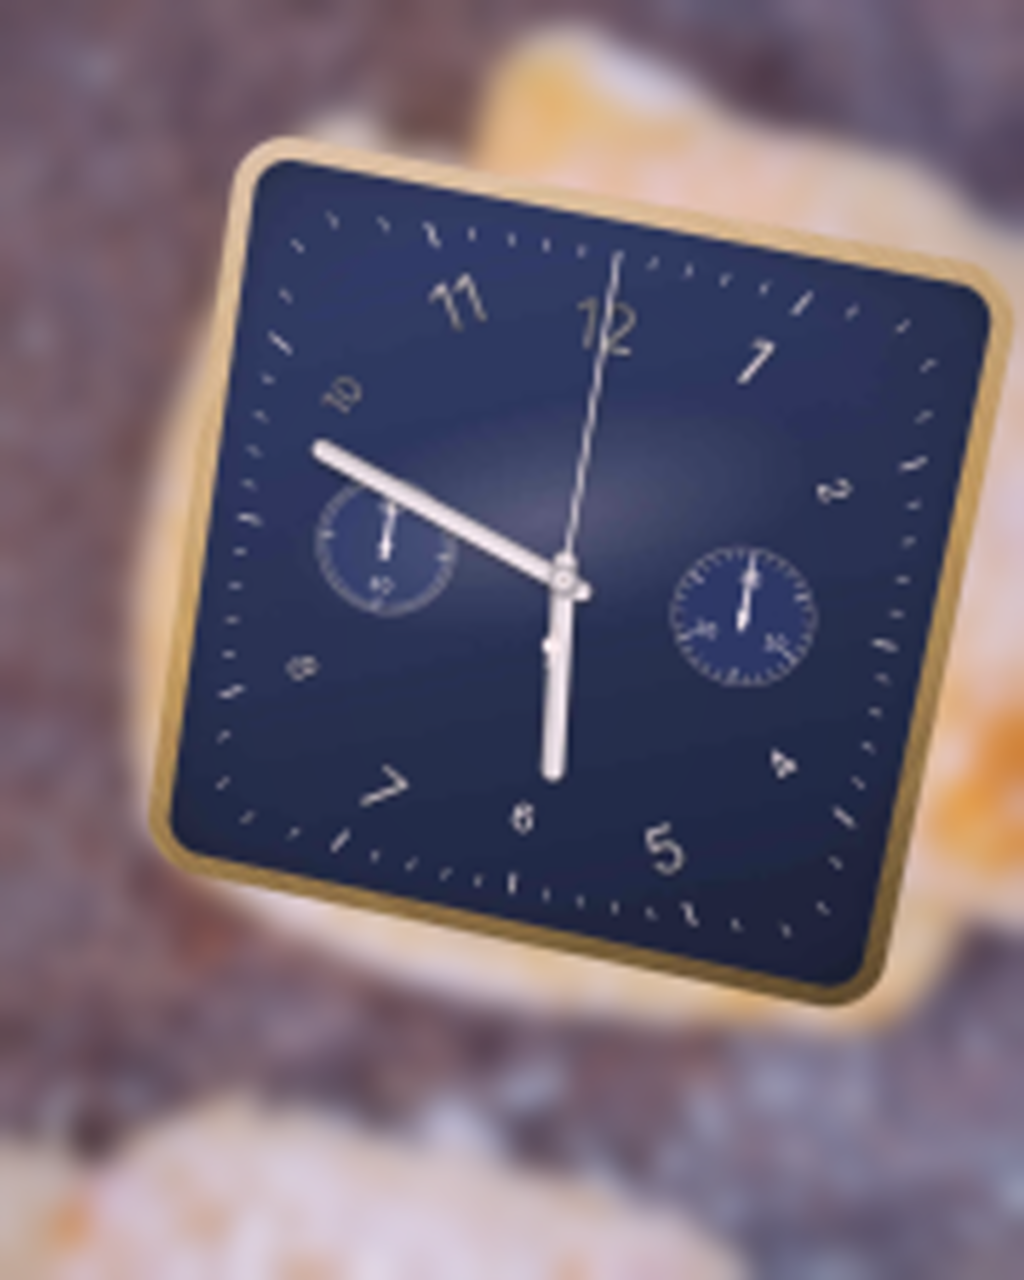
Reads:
{"hour": 5, "minute": 48}
